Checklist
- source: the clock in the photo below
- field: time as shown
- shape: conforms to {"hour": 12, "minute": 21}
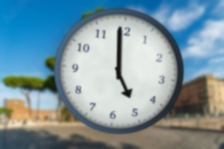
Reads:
{"hour": 4, "minute": 59}
